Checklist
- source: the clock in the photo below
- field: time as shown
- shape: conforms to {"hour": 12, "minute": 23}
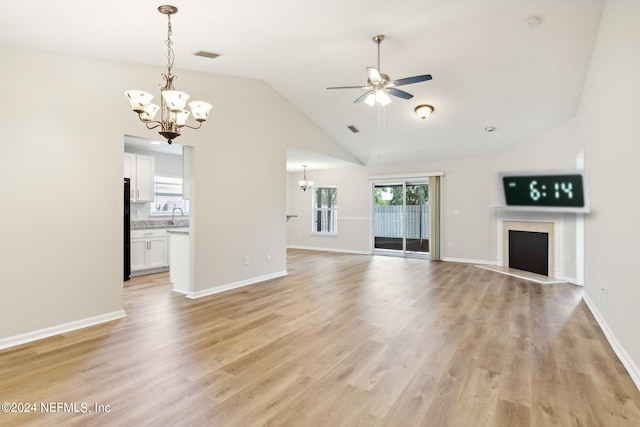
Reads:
{"hour": 6, "minute": 14}
